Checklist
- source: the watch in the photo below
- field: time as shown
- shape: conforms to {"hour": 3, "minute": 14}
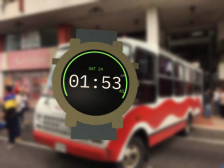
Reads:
{"hour": 1, "minute": 53}
